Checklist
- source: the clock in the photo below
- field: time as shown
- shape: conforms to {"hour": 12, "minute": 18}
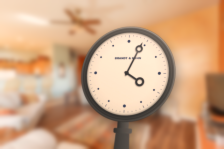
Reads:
{"hour": 4, "minute": 4}
